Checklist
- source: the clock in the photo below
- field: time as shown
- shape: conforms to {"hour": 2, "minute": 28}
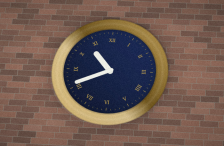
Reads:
{"hour": 10, "minute": 41}
